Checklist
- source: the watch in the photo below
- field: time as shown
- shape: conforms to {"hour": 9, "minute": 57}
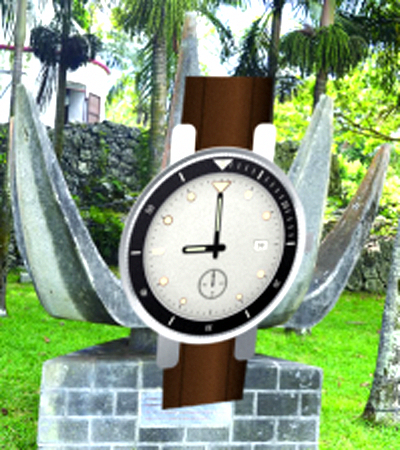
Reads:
{"hour": 9, "minute": 0}
